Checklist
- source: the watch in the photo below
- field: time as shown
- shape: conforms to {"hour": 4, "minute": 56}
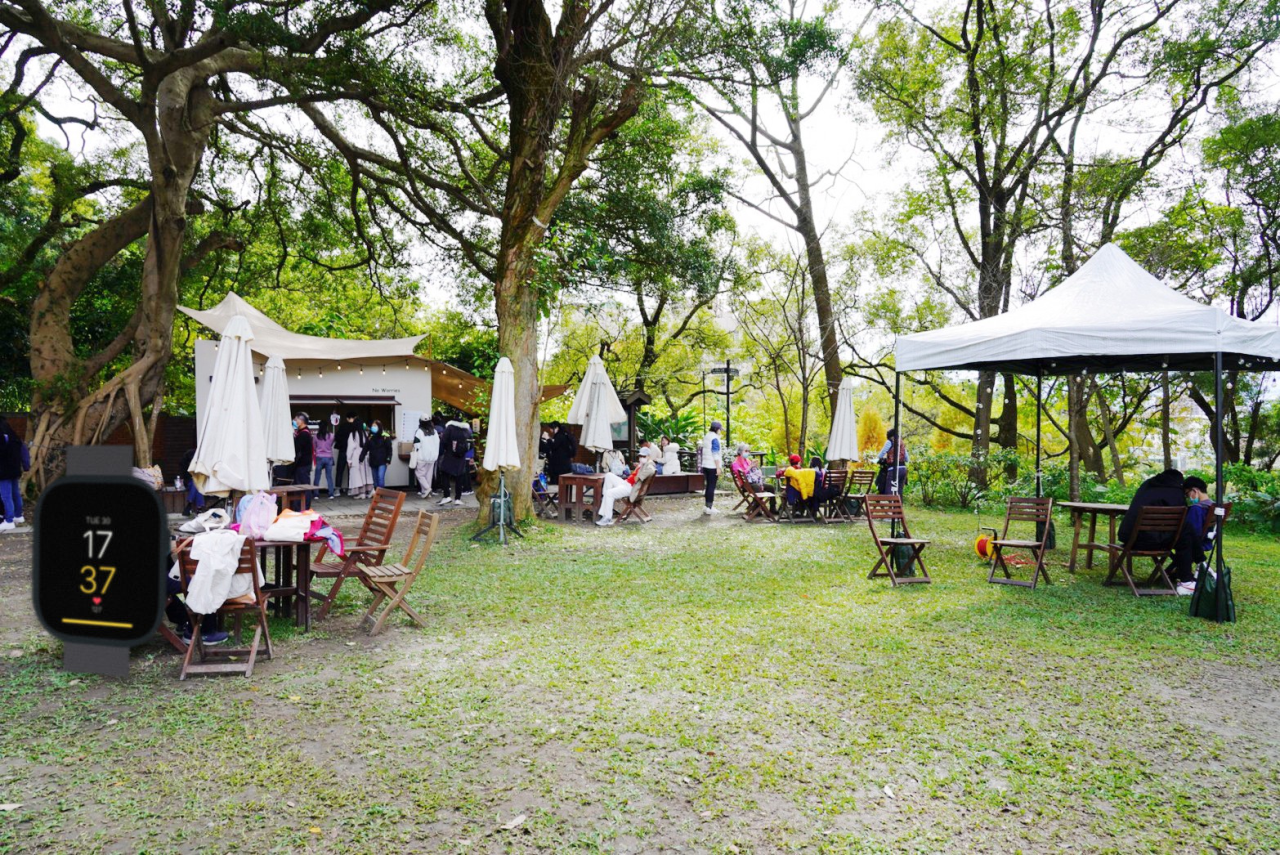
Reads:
{"hour": 17, "minute": 37}
